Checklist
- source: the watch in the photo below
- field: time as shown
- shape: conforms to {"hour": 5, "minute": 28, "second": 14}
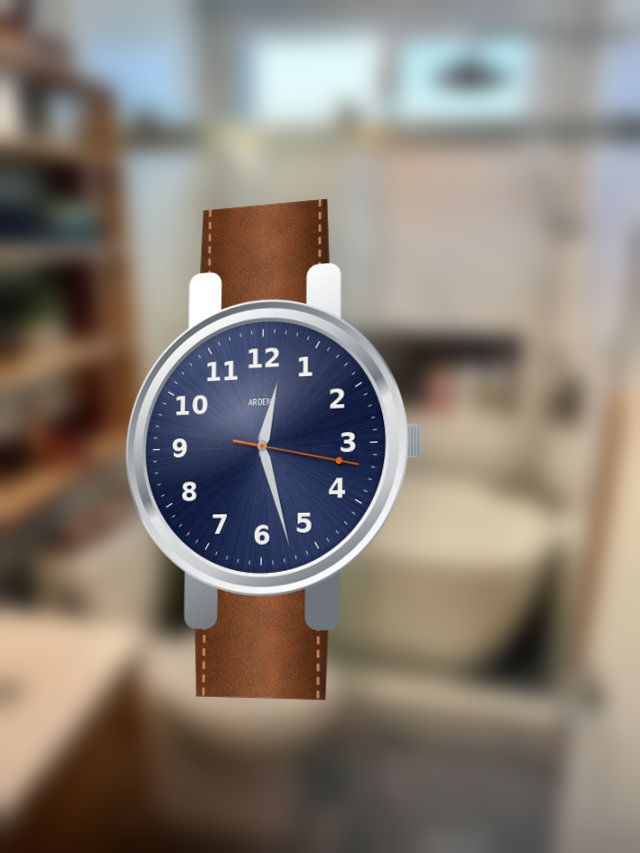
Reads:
{"hour": 12, "minute": 27, "second": 17}
